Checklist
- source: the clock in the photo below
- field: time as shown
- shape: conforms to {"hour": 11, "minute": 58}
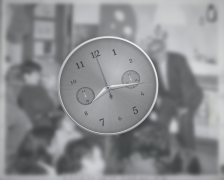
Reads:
{"hour": 8, "minute": 17}
